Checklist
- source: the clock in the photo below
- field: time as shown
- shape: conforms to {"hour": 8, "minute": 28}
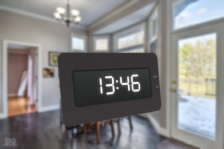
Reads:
{"hour": 13, "minute": 46}
